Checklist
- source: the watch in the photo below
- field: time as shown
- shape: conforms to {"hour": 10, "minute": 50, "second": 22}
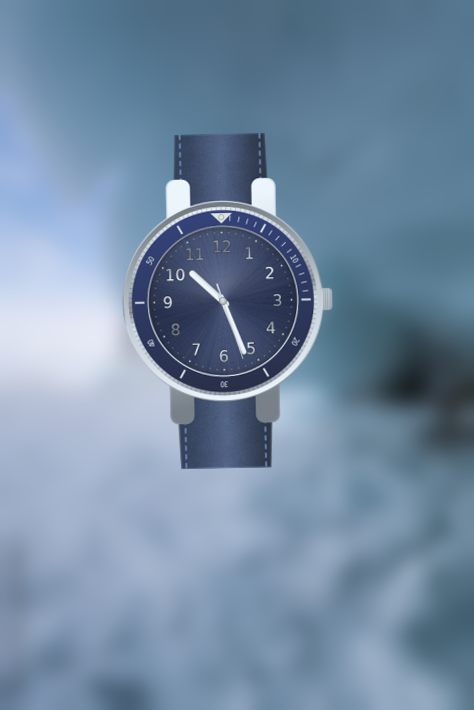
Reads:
{"hour": 10, "minute": 26, "second": 27}
